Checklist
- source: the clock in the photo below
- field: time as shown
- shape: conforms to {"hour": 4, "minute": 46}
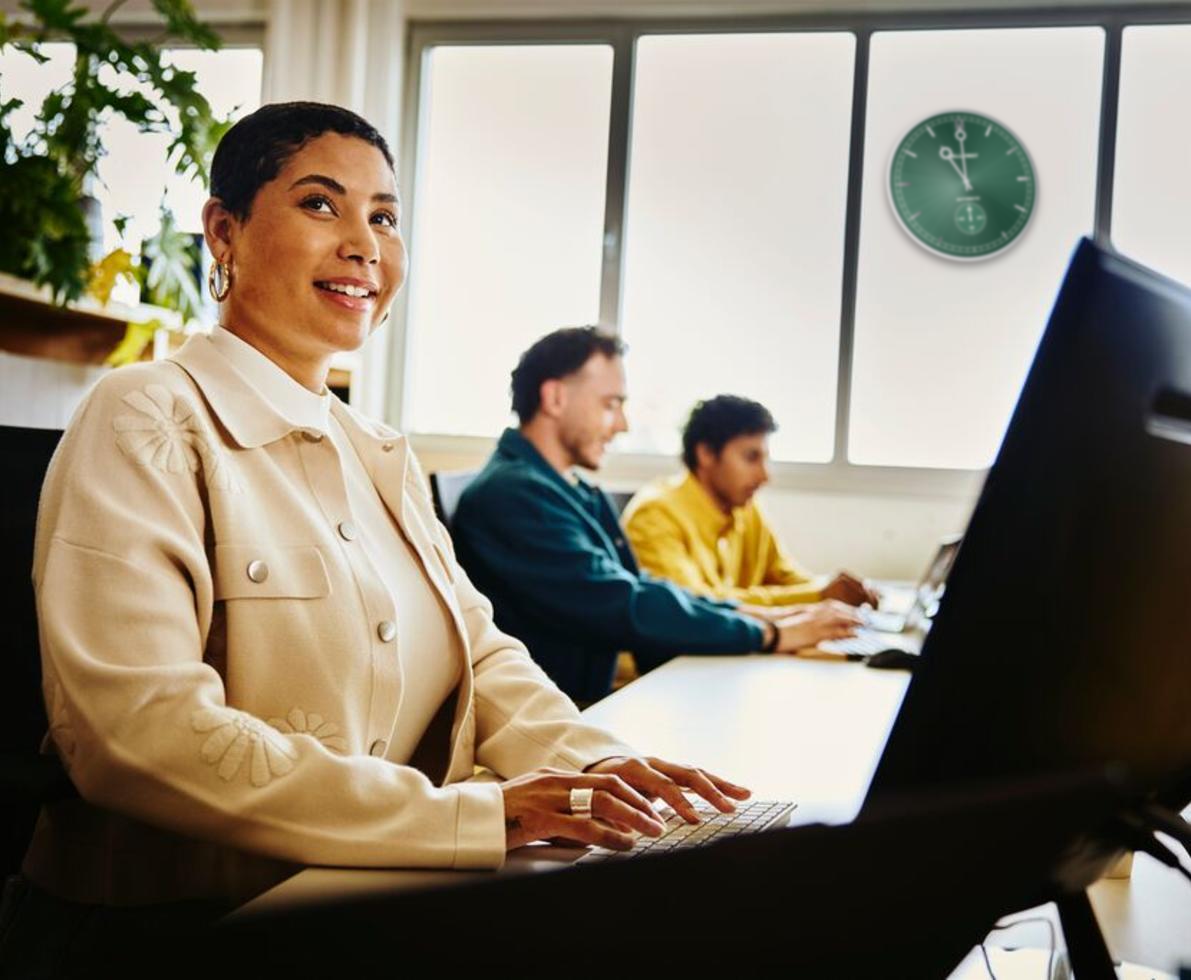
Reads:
{"hour": 11, "minute": 0}
